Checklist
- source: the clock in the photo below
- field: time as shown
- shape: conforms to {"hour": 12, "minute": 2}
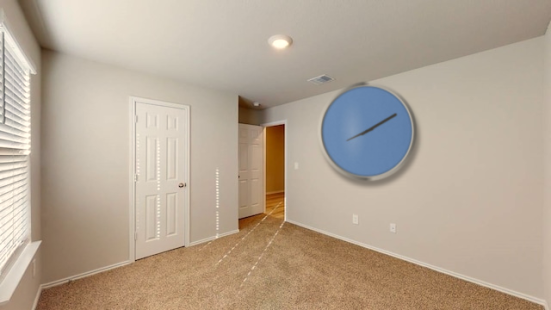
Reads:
{"hour": 8, "minute": 10}
